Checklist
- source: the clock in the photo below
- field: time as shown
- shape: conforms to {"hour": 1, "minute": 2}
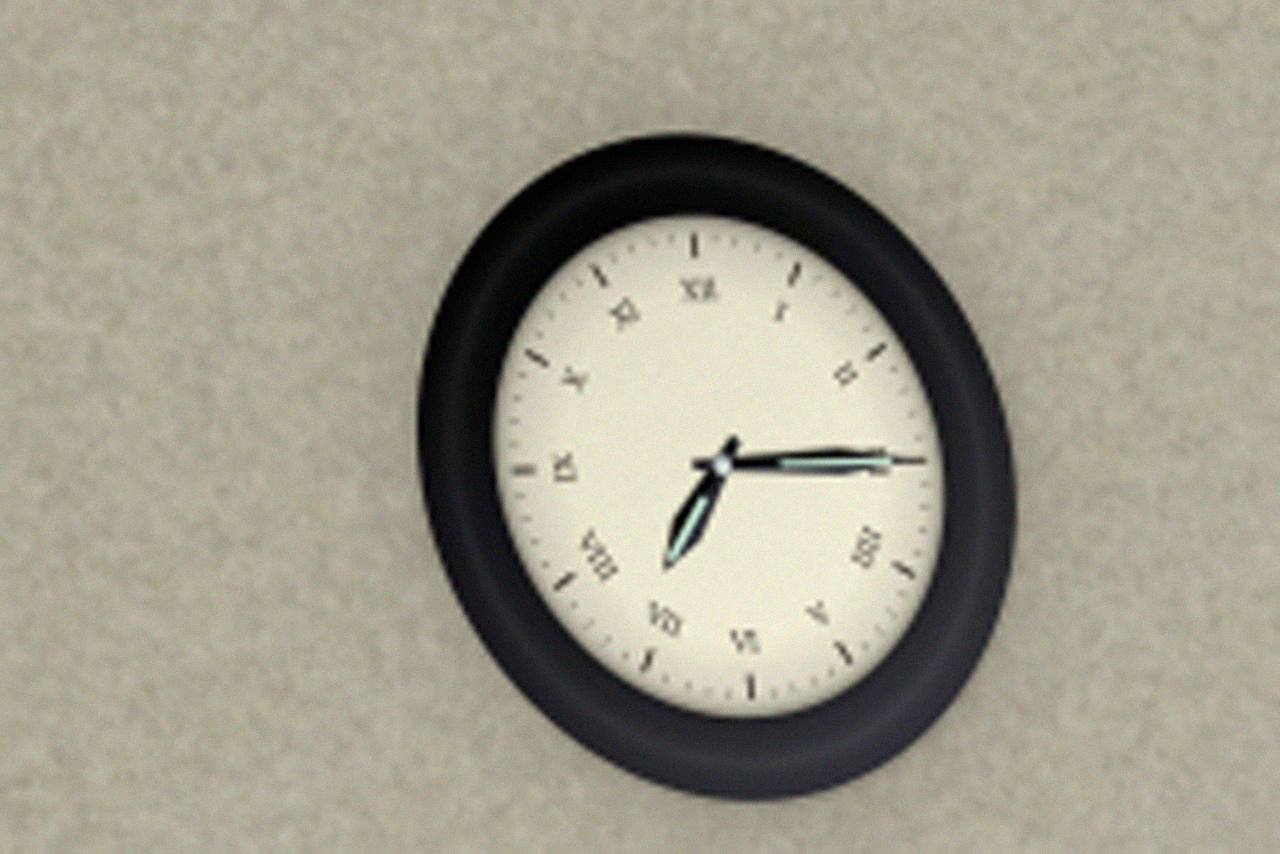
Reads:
{"hour": 7, "minute": 15}
